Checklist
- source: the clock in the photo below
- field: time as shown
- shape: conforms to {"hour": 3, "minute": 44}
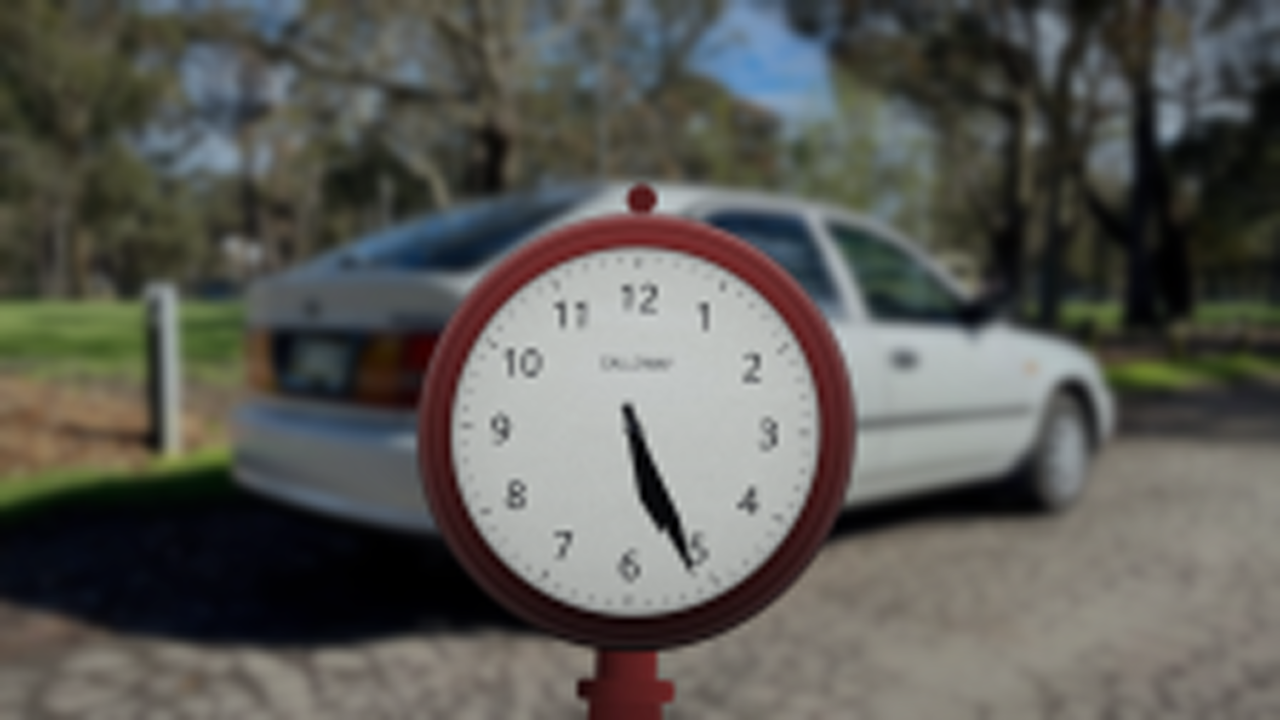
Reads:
{"hour": 5, "minute": 26}
